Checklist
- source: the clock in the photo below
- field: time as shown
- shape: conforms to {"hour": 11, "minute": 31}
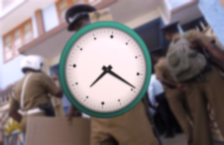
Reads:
{"hour": 7, "minute": 19}
